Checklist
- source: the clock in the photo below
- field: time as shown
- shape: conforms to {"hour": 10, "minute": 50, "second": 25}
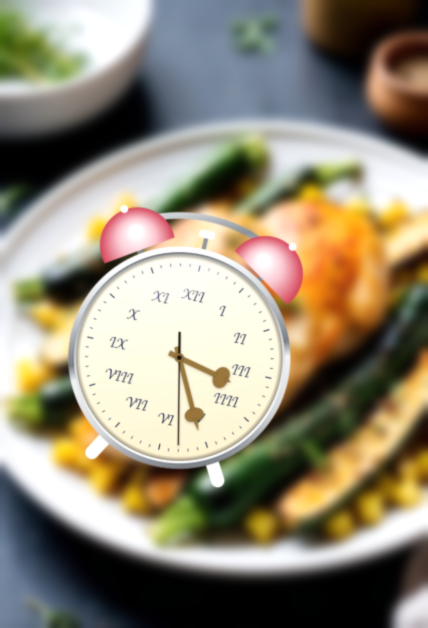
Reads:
{"hour": 3, "minute": 25, "second": 28}
